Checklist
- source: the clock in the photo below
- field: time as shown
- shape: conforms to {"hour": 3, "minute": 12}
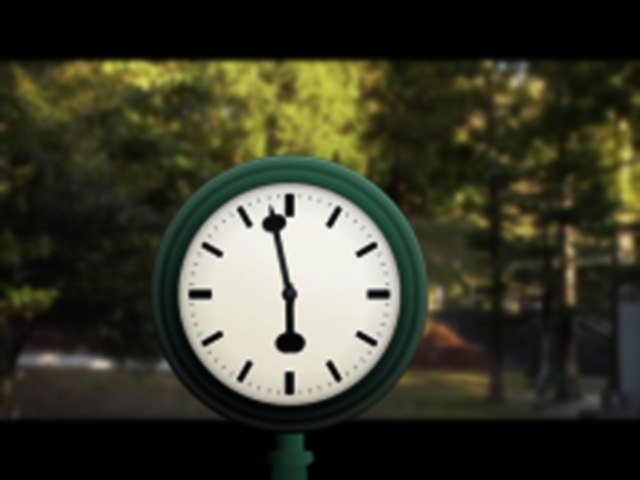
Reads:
{"hour": 5, "minute": 58}
